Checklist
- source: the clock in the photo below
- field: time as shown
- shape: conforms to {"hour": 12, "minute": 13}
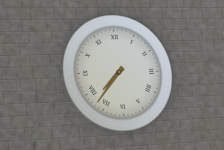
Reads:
{"hour": 7, "minute": 37}
